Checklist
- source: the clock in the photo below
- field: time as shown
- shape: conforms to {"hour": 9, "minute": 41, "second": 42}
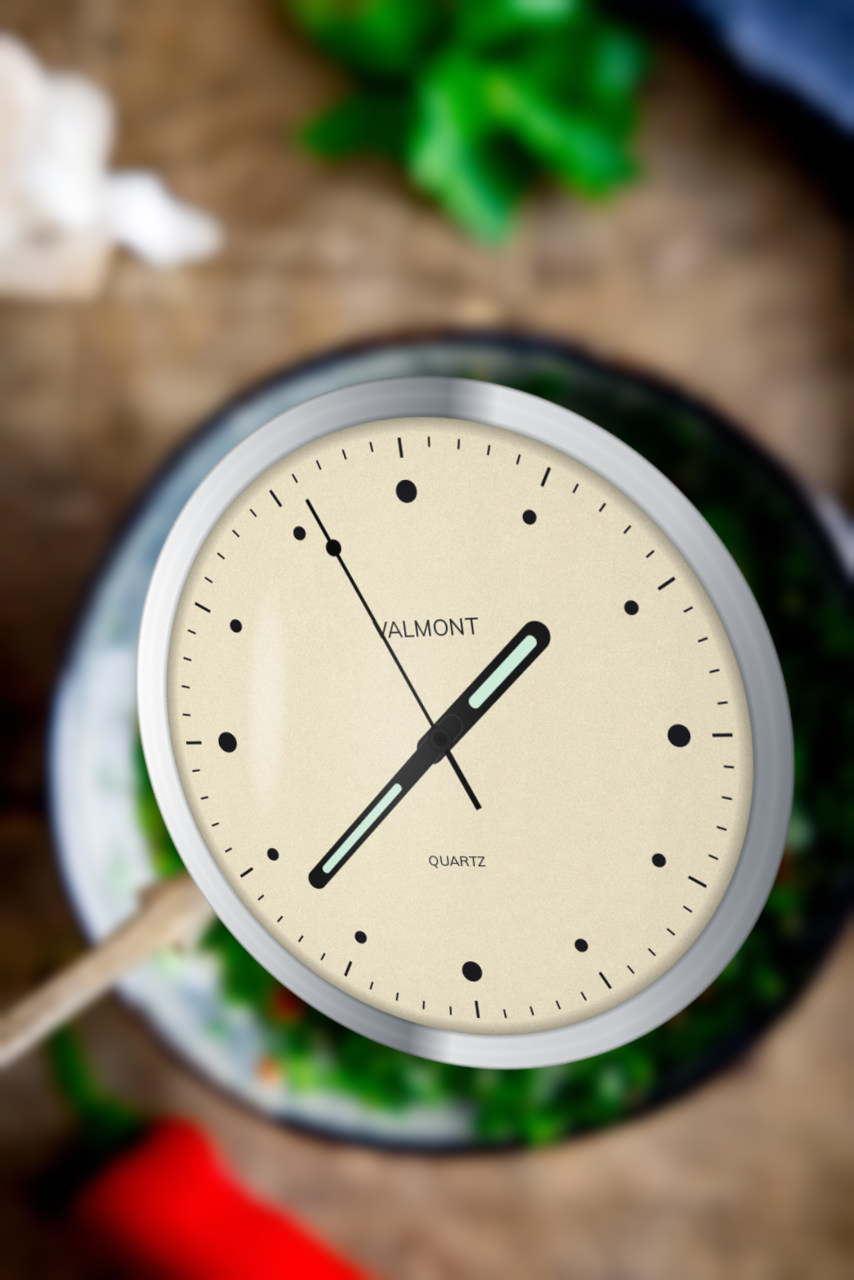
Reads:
{"hour": 1, "minute": 37, "second": 56}
